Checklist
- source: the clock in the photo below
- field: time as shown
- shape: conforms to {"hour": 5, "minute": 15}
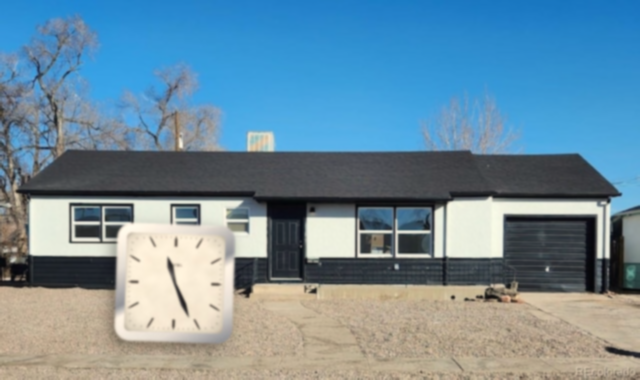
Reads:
{"hour": 11, "minute": 26}
